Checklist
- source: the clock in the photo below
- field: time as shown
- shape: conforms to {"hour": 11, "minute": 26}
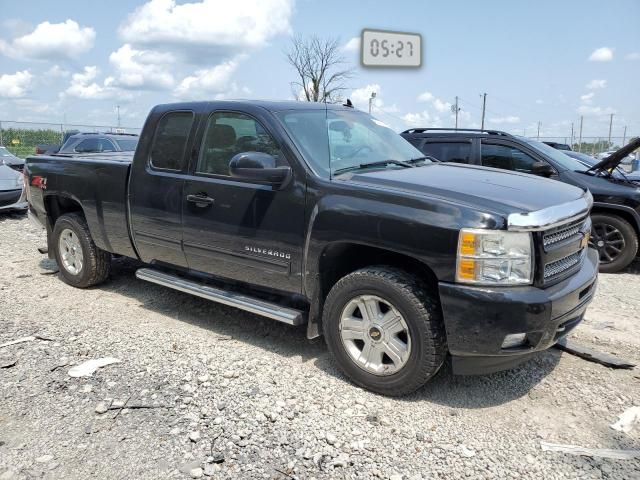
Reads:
{"hour": 5, "minute": 27}
